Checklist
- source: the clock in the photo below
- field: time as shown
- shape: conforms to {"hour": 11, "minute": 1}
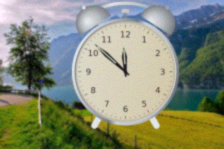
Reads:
{"hour": 11, "minute": 52}
